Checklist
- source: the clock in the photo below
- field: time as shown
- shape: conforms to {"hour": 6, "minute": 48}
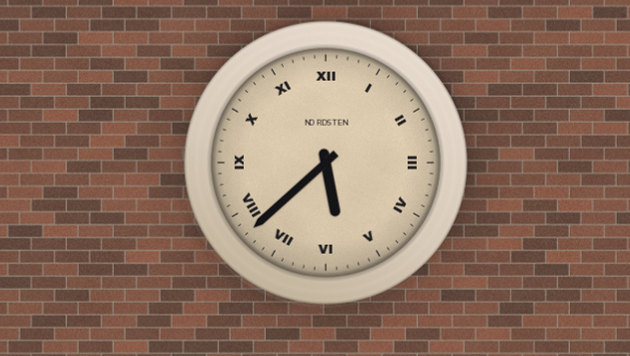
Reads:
{"hour": 5, "minute": 38}
